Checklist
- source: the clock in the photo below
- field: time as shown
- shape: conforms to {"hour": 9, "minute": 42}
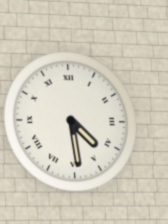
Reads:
{"hour": 4, "minute": 29}
